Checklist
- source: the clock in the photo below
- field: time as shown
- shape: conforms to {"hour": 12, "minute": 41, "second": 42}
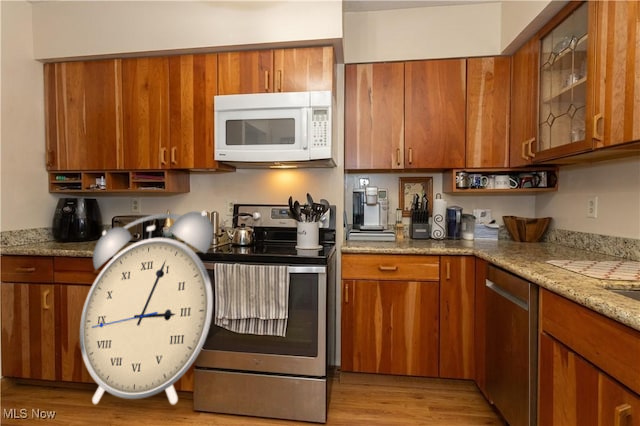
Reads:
{"hour": 3, "minute": 3, "second": 44}
